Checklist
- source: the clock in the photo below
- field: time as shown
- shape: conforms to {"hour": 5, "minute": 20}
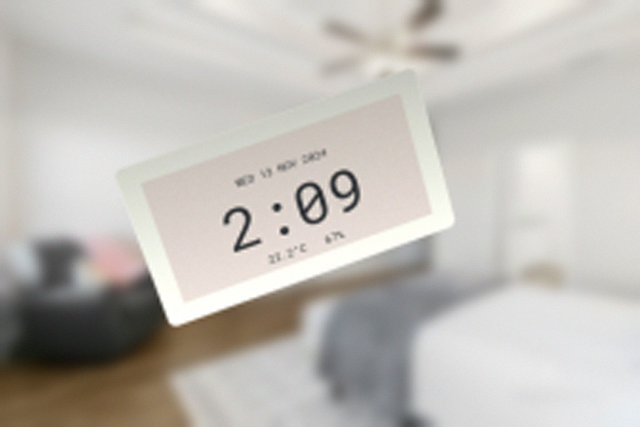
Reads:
{"hour": 2, "minute": 9}
